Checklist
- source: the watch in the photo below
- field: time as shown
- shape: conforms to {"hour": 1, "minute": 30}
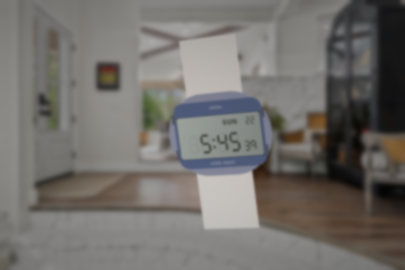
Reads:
{"hour": 5, "minute": 45}
